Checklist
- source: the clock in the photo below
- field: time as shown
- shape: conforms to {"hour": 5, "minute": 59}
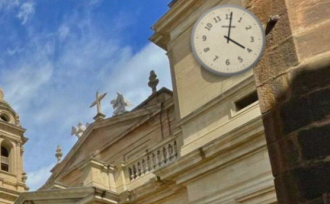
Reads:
{"hour": 4, "minute": 1}
